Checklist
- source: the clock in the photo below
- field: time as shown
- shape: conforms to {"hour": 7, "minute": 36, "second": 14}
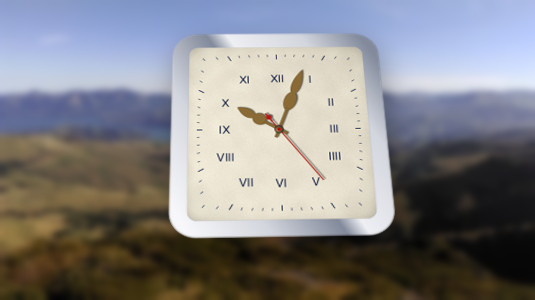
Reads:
{"hour": 10, "minute": 3, "second": 24}
